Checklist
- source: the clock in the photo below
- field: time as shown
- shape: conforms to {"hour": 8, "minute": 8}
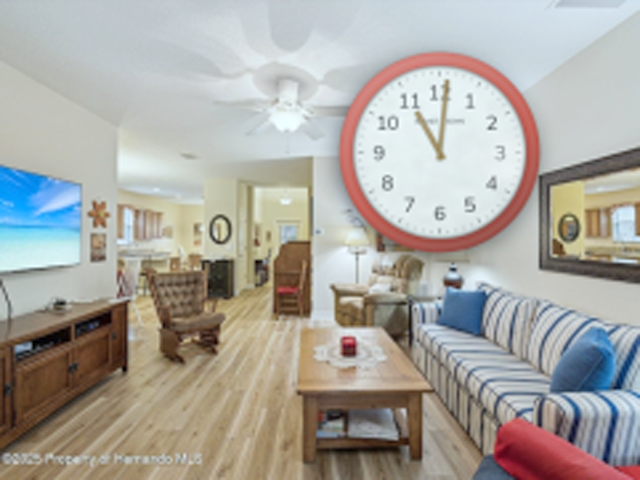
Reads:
{"hour": 11, "minute": 1}
